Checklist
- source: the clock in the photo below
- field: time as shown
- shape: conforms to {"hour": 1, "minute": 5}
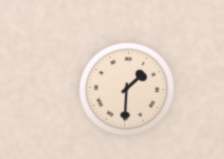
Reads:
{"hour": 1, "minute": 30}
